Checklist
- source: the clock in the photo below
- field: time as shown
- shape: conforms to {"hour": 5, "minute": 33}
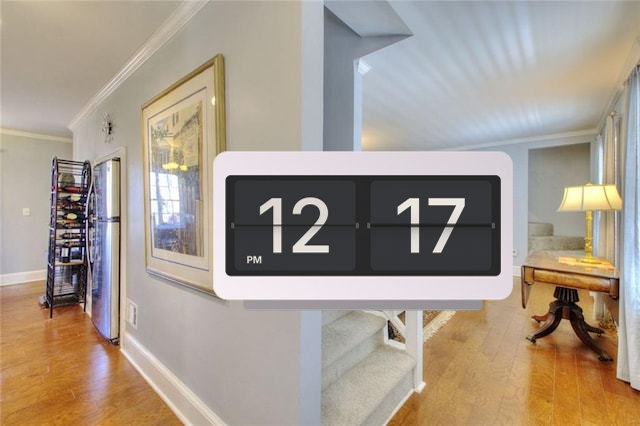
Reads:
{"hour": 12, "minute": 17}
